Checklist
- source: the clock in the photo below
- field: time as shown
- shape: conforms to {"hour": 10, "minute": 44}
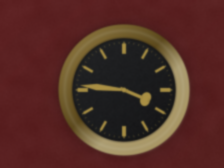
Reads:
{"hour": 3, "minute": 46}
